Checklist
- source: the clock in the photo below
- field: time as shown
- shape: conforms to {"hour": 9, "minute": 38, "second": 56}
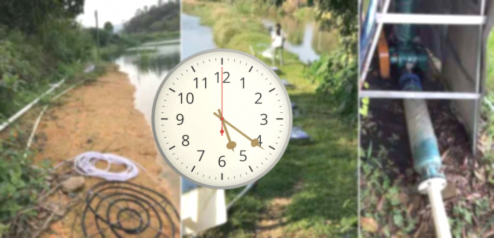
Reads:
{"hour": 5, "minute": 21, "second": 0}
